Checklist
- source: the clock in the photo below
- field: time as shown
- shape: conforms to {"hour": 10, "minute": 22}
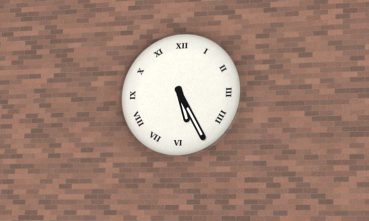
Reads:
{"hour": 5, "minute": 25}
